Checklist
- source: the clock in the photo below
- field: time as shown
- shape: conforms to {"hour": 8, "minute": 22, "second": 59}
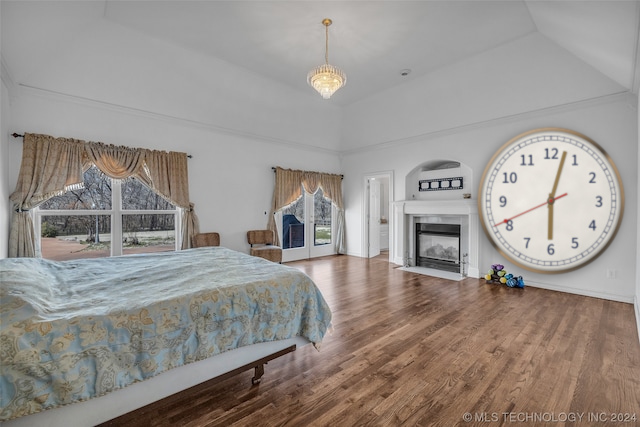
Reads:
{"hour": 6, "minute": 2, "second": 41}
